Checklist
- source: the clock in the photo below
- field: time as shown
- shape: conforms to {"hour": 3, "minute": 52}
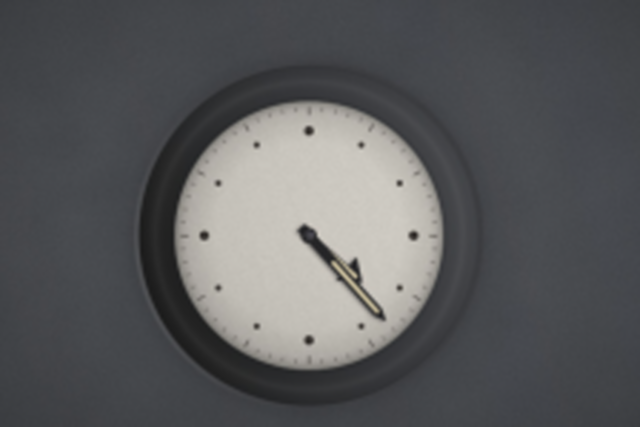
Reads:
{"hour": 4, "minute": 23}
